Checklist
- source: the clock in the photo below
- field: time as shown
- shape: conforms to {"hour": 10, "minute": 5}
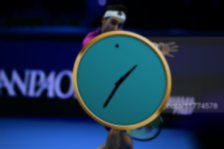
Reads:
{"hour": 1, "minute": 36}
